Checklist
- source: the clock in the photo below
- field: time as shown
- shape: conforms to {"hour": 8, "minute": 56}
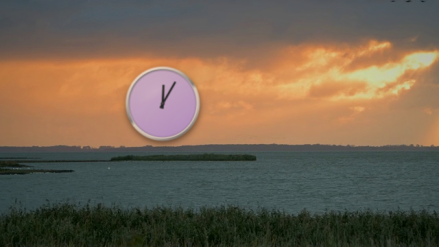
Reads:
{"hour": 12, "minute": 5}
